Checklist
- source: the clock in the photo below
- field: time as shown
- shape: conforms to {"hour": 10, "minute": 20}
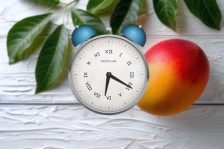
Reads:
{"hour": 6, "minute": 20}
